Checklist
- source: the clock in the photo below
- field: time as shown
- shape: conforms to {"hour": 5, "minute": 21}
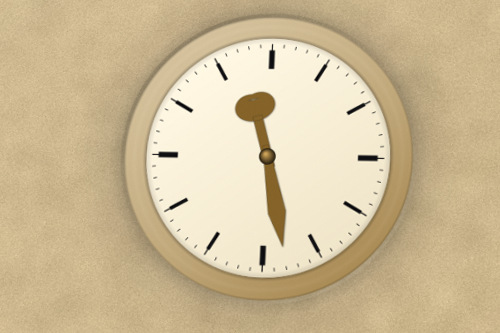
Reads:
{"hour": 11, "minute": 28}
